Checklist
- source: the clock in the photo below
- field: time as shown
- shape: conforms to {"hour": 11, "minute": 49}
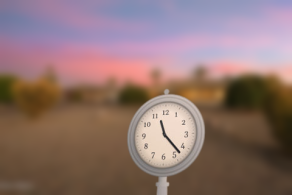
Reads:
{"hour": 11, "minute": 23}
